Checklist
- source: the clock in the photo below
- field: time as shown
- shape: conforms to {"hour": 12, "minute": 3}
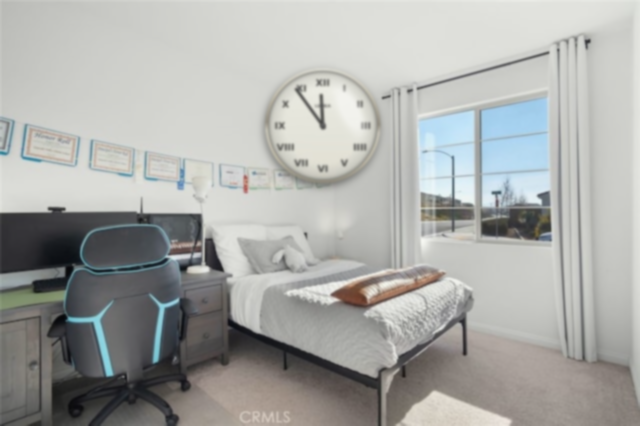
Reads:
{"hour": 11, "minute": 54}
